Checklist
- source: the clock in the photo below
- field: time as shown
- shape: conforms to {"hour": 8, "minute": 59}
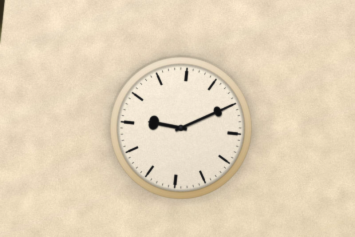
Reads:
{"hour": 9, "minute": 10}
